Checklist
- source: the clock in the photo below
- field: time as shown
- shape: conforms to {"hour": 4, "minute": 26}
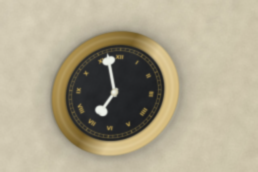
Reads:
{"hour": 6, "minute": 57}
